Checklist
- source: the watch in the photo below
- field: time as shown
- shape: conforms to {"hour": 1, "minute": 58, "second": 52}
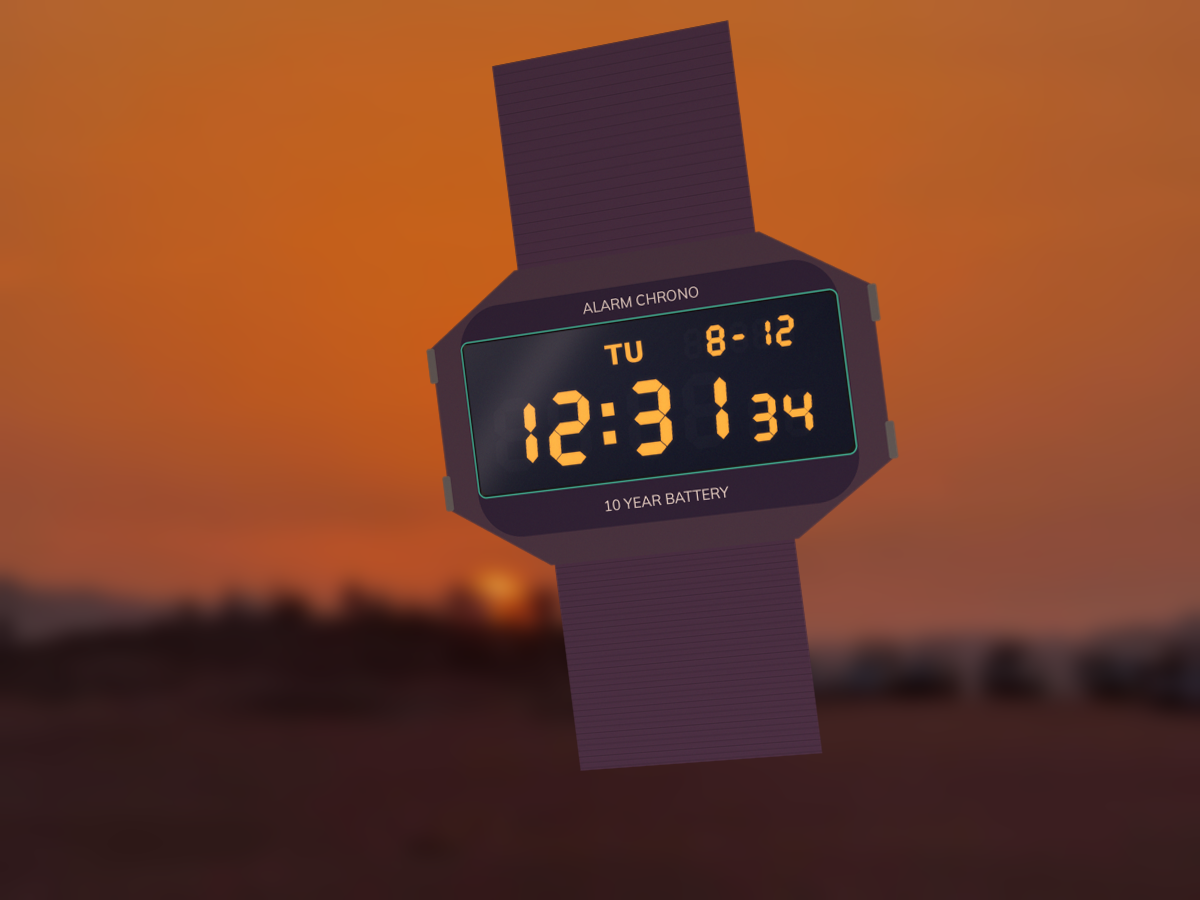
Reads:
{"hour": 12, "minute": 31, "second": 34}
